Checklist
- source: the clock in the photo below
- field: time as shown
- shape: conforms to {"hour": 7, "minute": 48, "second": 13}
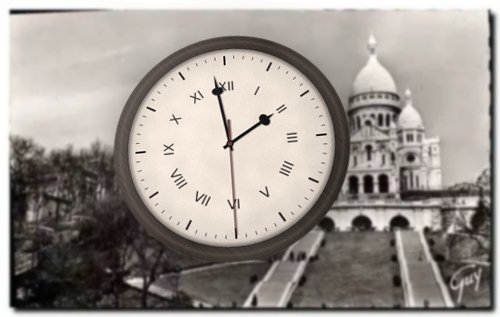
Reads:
{"hour": 1, "minute": 58, "second": 30}
